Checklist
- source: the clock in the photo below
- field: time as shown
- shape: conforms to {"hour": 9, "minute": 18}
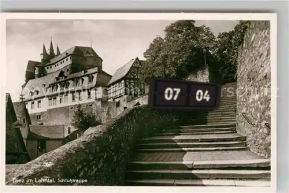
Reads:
{"hour": 7, "minute": 4}
